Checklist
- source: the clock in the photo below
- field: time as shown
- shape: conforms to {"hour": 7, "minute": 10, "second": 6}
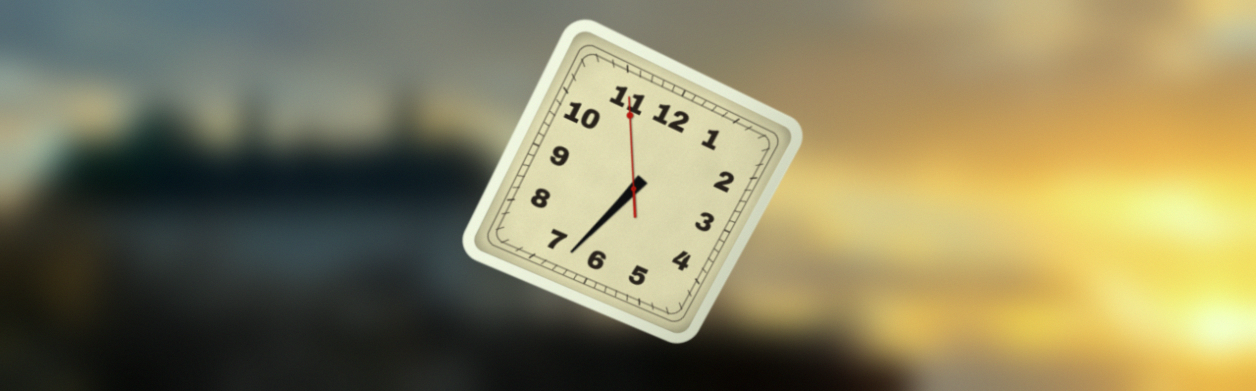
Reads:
{"hour": 6, "minute": 32, "second": 55}
